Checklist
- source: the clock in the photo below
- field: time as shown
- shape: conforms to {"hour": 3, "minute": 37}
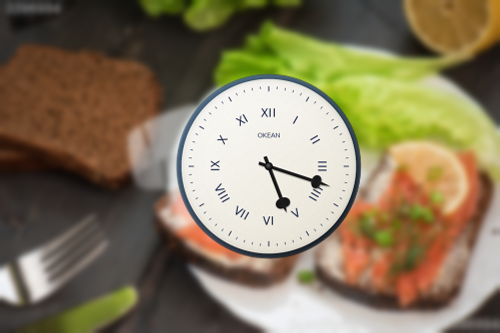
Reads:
{"hour": 5, "minute": 18}
